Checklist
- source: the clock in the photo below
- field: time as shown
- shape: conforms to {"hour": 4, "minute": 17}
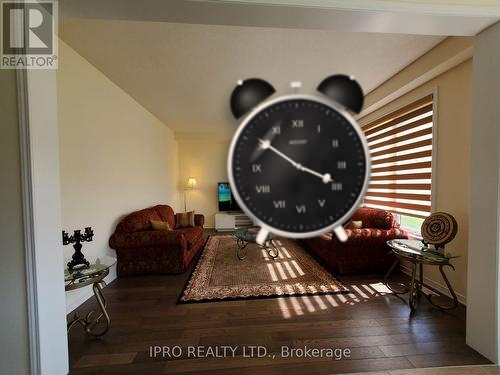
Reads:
{"hour": 3, "minute": 51}
